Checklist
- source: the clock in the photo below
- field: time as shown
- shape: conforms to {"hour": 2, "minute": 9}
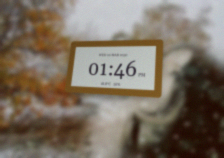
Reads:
{"hour": 1, "minute": 46}
